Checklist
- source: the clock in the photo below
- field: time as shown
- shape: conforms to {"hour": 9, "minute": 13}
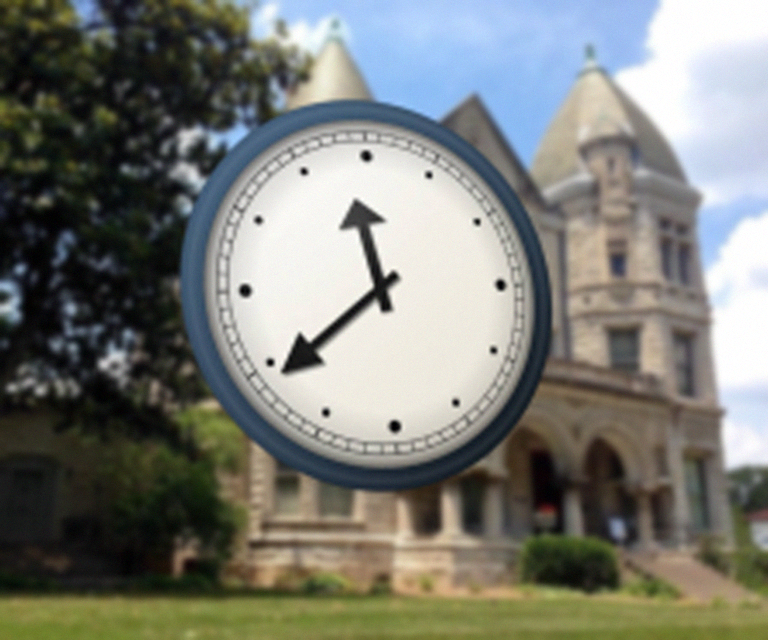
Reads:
{"hour": 11, "minute": 39}
